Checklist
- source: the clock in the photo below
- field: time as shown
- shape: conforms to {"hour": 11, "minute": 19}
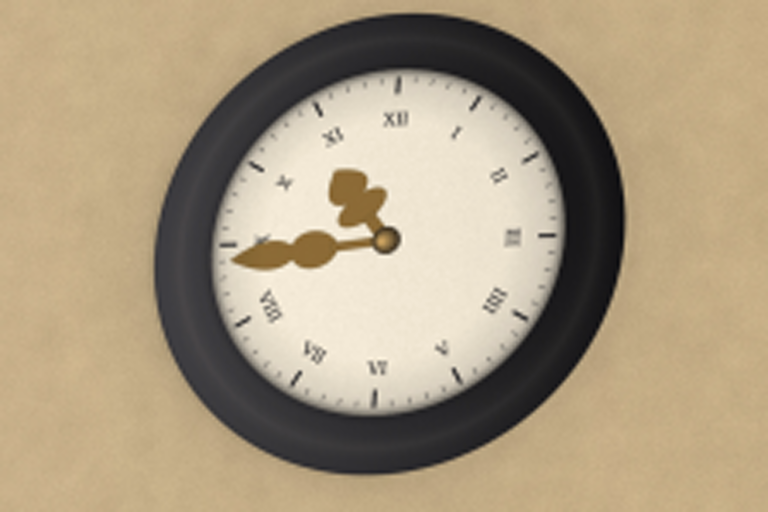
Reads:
{"hour": 10, "minute": 44}
